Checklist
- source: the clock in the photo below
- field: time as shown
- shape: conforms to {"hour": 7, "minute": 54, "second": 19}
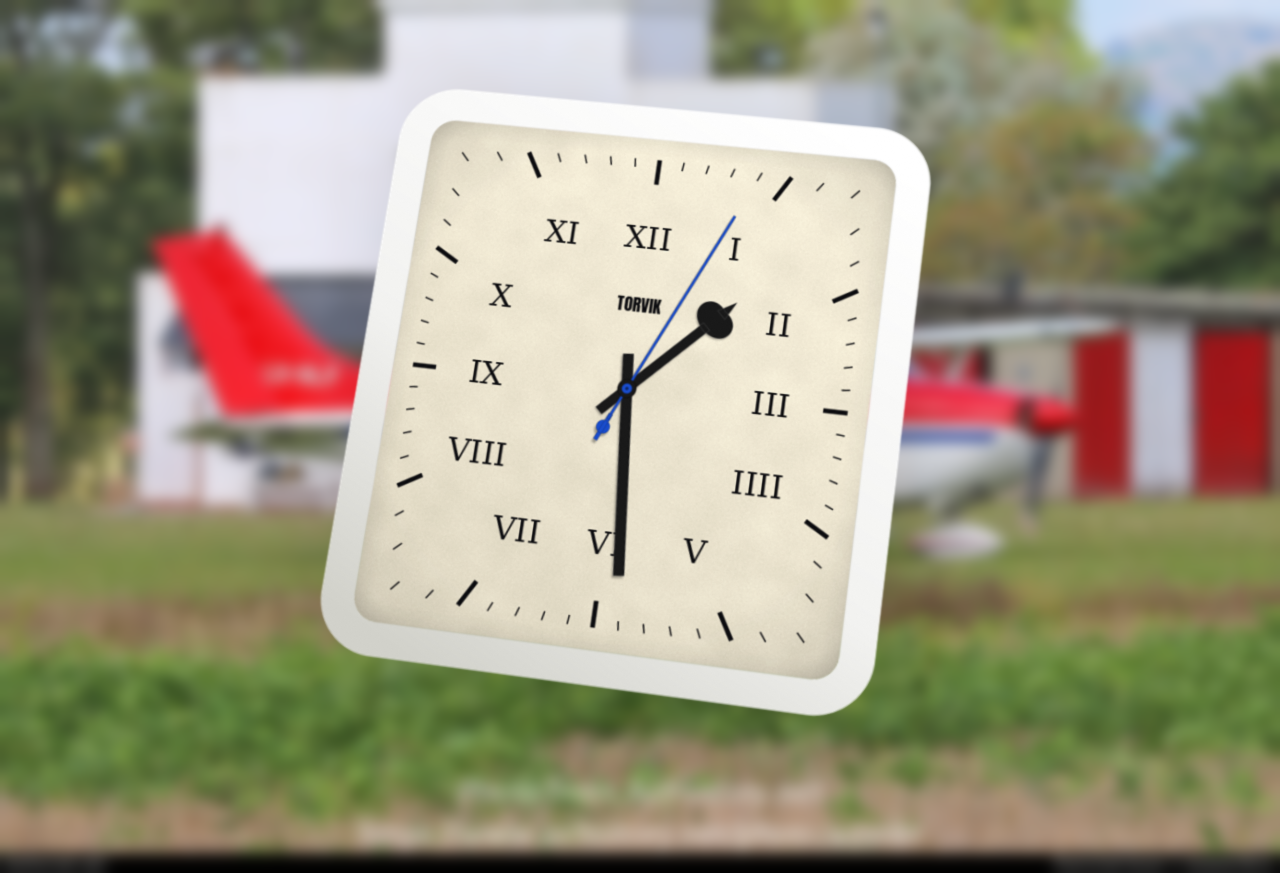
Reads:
{"hour": 1, "minute": 29, "second": 4}
